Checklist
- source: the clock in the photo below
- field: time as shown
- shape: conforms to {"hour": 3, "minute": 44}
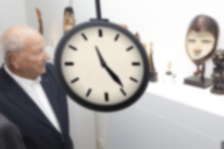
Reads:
{"hour": 11, "minute": 24}
